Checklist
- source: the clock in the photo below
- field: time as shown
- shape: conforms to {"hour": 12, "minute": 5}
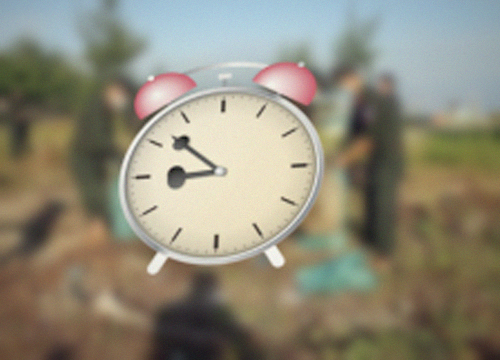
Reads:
{"hour": 8, "minute": 52}
